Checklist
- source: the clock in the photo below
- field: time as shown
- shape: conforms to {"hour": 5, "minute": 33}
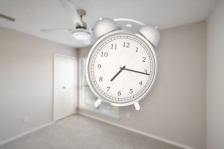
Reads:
{"hour": 7, "minute": 16}
